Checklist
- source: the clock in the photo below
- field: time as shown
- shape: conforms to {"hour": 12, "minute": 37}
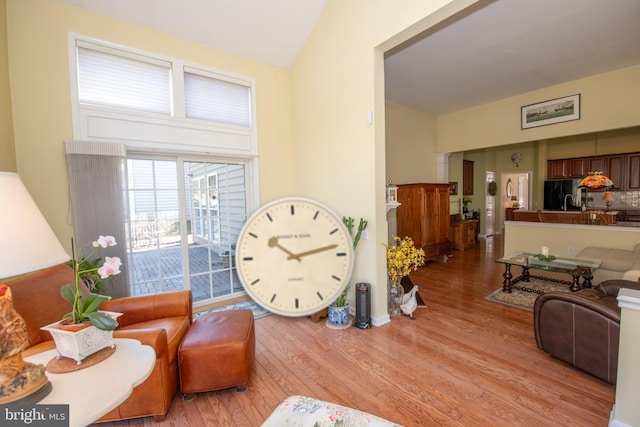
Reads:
{"hour": 10, "minute": 13}
